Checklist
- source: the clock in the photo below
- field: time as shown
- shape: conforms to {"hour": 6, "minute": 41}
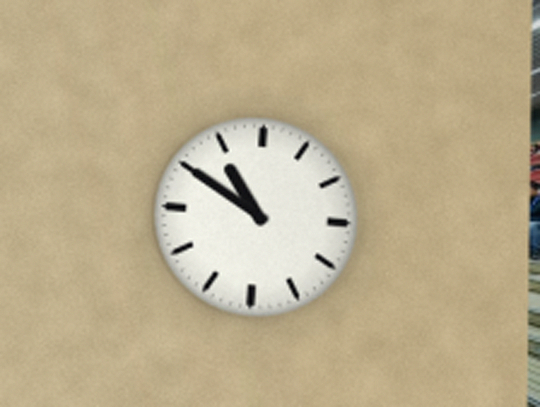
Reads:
{"hour": 10, "minute": 50}
